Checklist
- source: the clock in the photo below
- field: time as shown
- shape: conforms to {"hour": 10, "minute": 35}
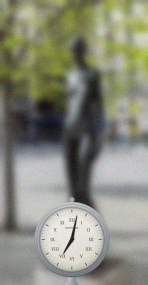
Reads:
{"hour": 7, "minute": 2}
